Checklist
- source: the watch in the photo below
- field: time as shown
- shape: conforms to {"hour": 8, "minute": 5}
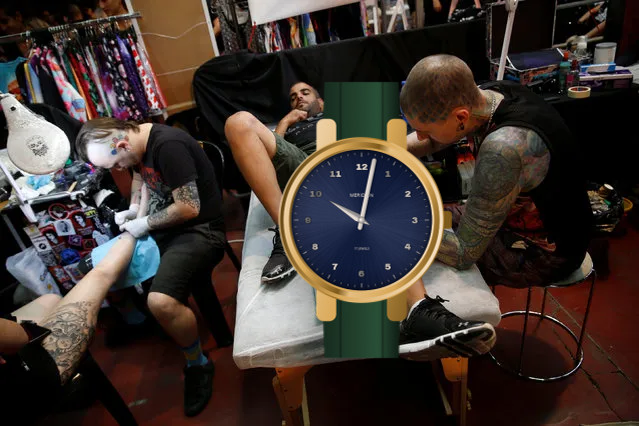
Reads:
{"hour": 10, "minute": 2}
